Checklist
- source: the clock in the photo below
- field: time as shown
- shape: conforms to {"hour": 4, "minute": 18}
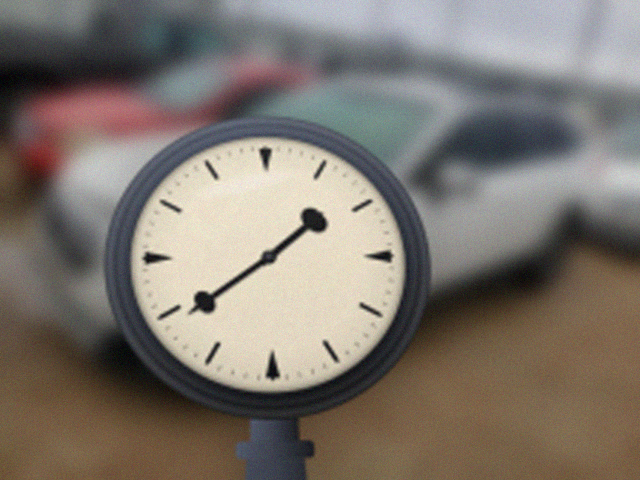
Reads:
{"hour": 1, "minute": 39}
